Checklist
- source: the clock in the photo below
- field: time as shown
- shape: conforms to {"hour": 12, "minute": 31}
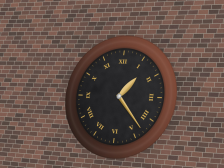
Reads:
{"hour": 1, "minute": 23}
